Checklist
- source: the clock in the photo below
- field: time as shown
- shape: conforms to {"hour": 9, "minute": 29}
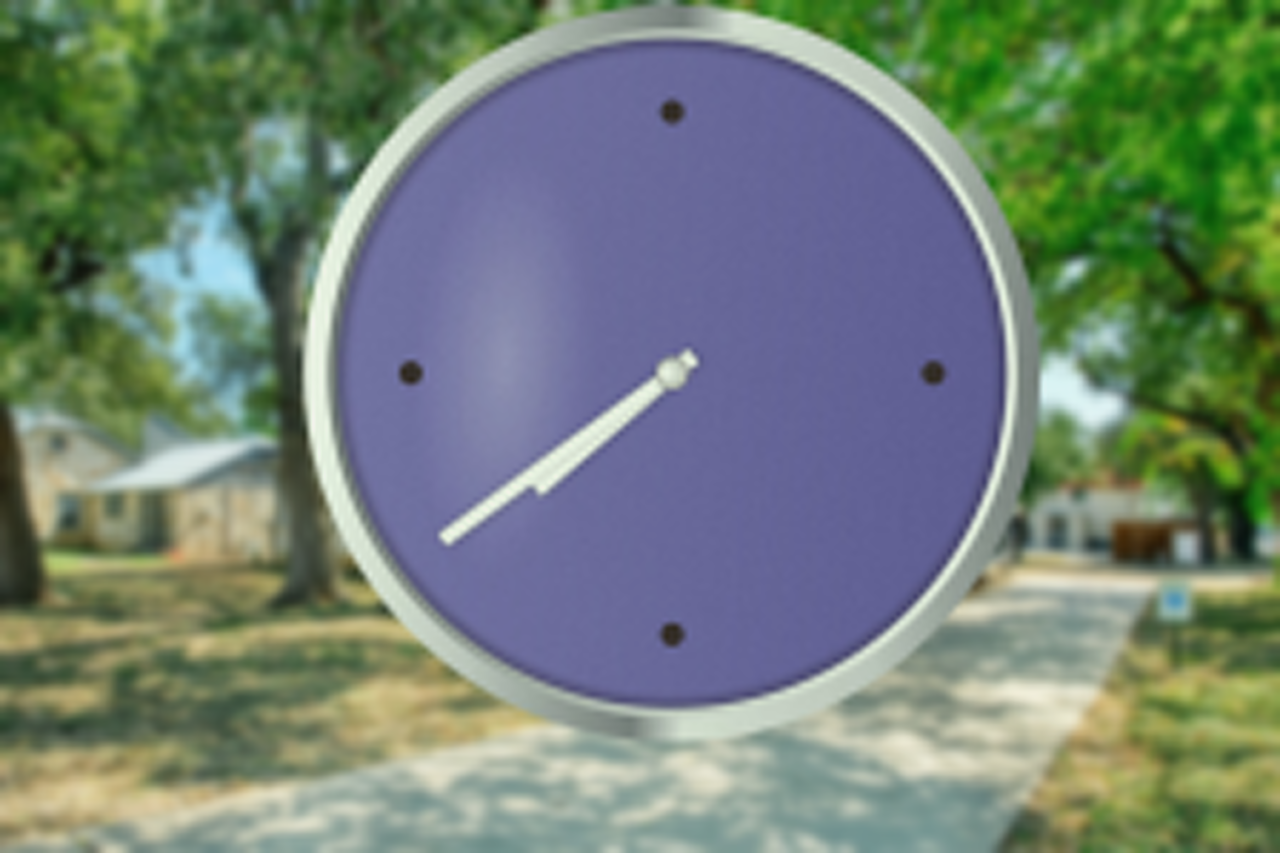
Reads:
{"hour": 7, "minute": 39}
